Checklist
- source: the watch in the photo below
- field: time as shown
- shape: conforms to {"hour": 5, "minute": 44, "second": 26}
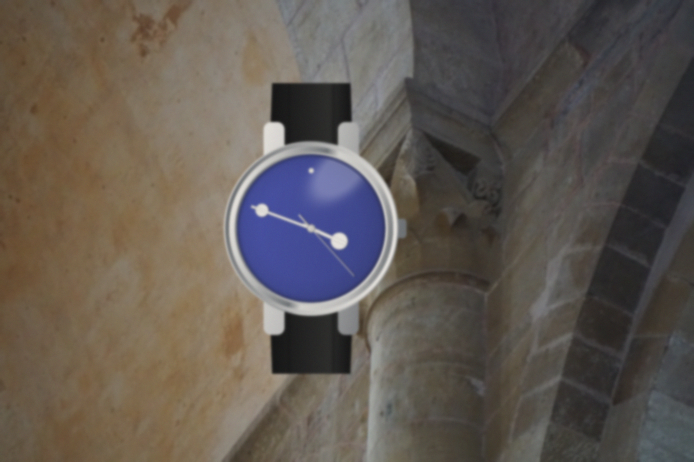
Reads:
{"hour": 3, "minute": 48, "second": 23}
